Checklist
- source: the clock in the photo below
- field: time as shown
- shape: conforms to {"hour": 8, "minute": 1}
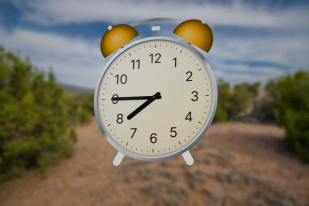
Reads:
{"hour": 7, "minute": 45}
